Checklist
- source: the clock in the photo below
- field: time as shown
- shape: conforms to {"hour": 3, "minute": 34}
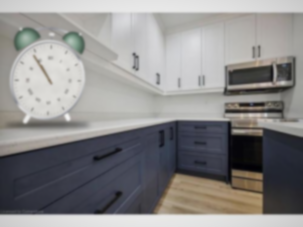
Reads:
{"hour": 10, "minute": 54}
